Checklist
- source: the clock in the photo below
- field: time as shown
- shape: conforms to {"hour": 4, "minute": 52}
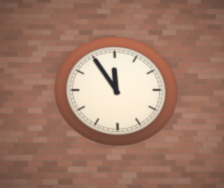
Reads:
{"hour": 11, "minute": 55}
